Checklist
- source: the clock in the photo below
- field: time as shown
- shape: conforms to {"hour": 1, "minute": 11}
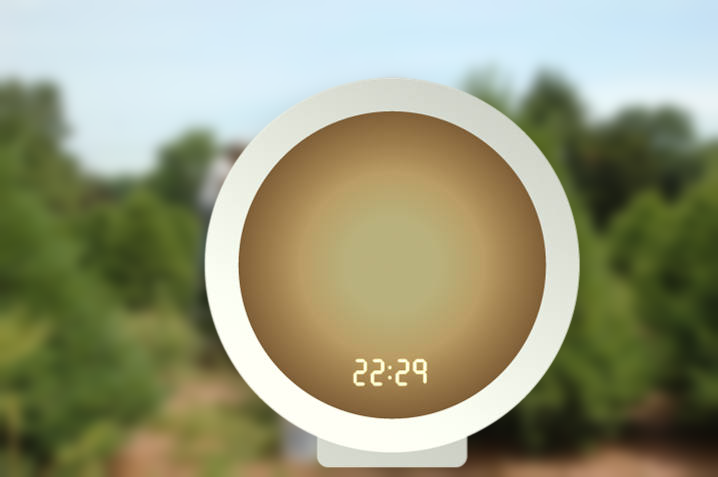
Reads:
{"hour": 22, "minute": 29}
